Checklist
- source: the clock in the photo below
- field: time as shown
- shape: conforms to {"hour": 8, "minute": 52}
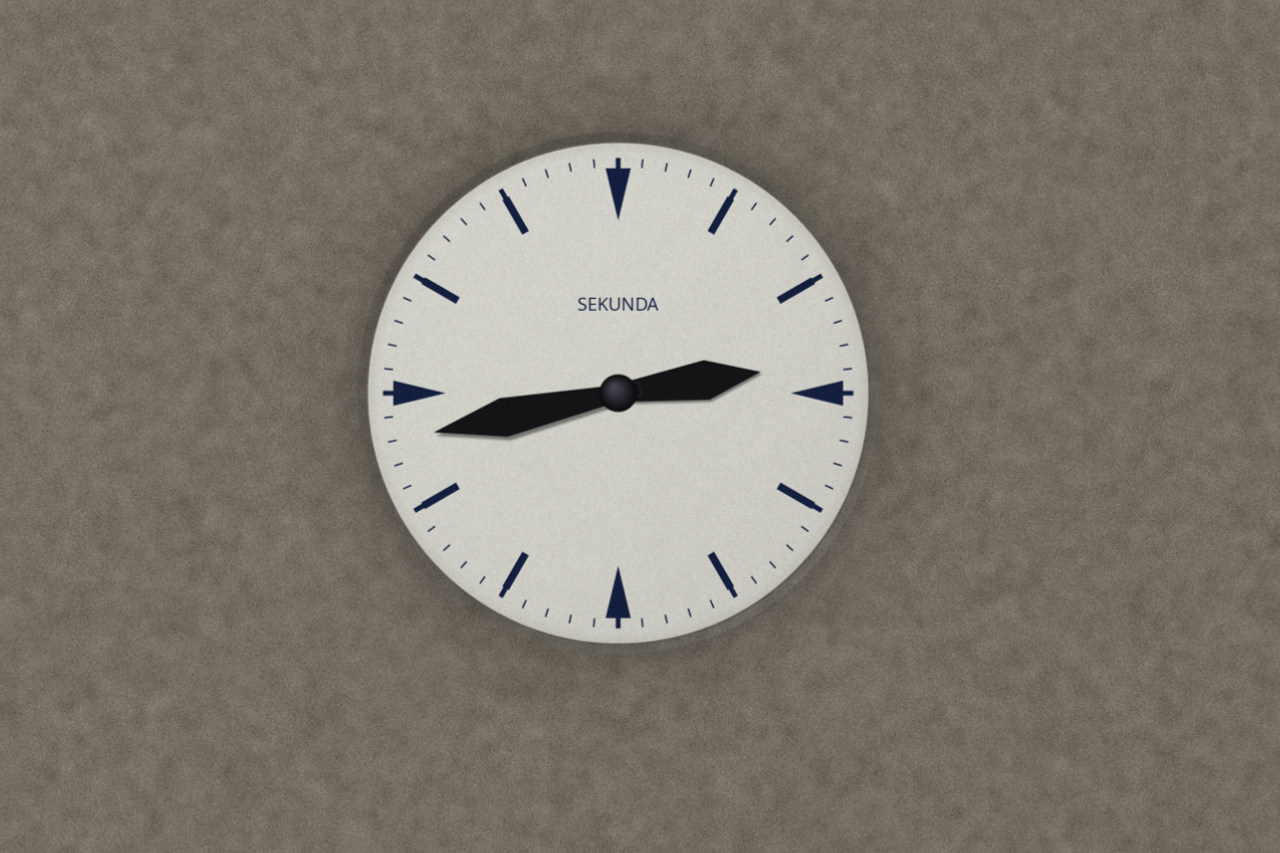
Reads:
{"hour": 2, "minute": 43}
